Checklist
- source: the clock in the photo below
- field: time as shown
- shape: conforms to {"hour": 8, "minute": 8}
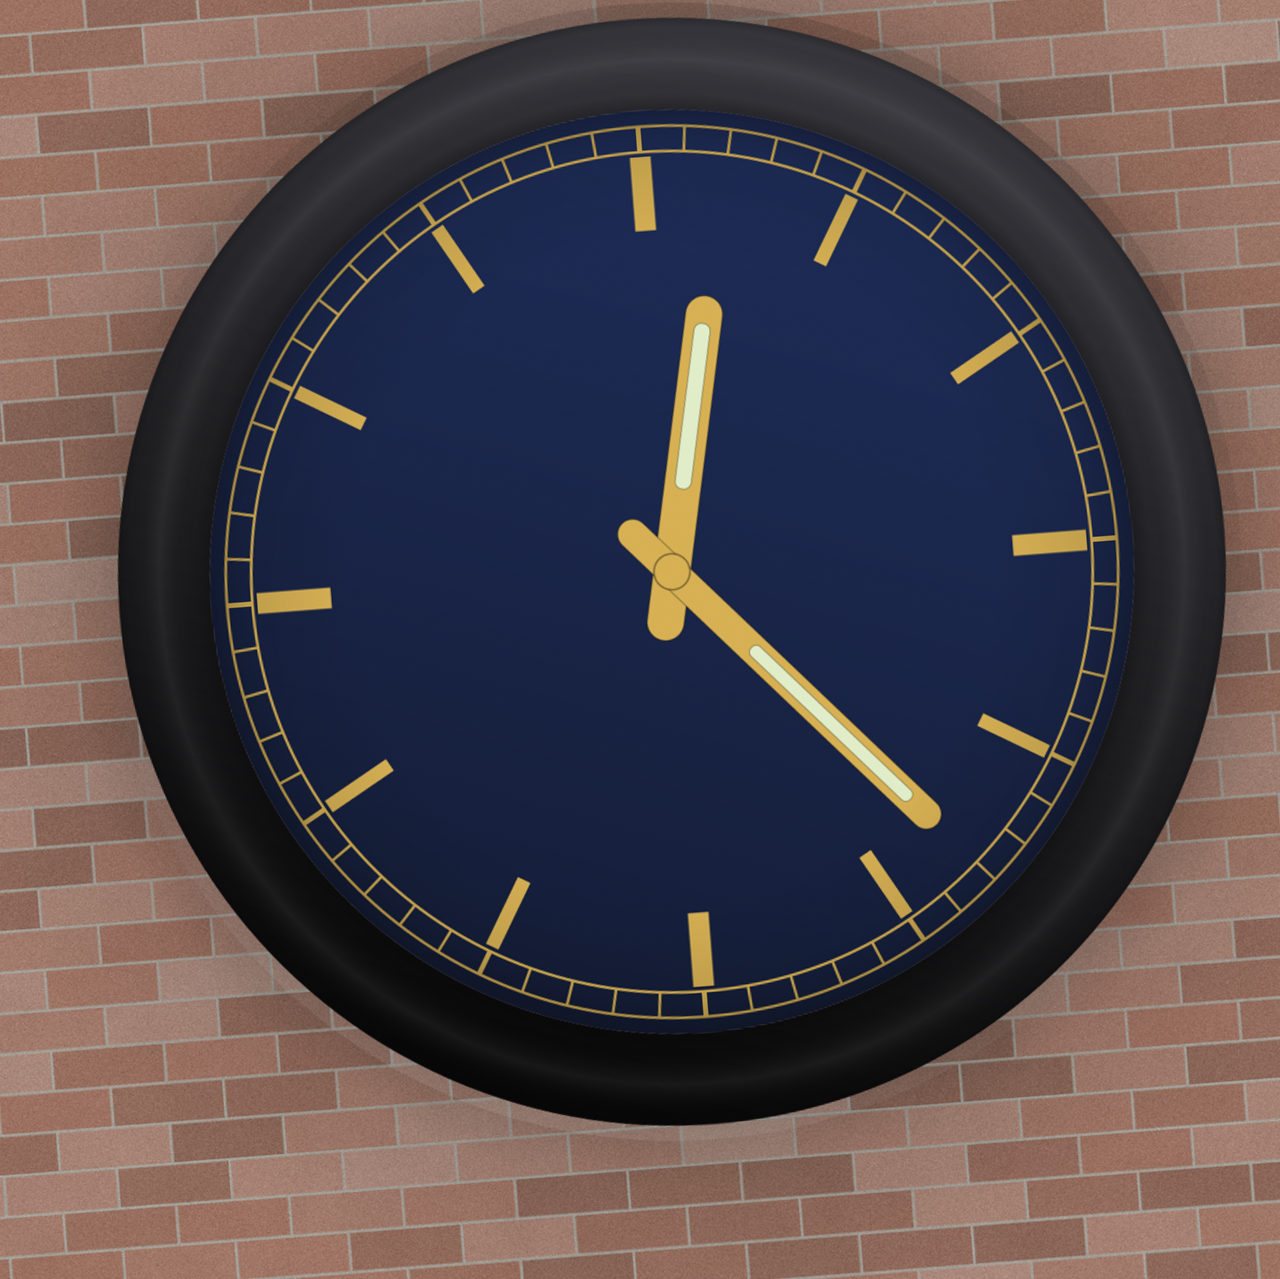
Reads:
{"hour": 12, "minute": 23}
